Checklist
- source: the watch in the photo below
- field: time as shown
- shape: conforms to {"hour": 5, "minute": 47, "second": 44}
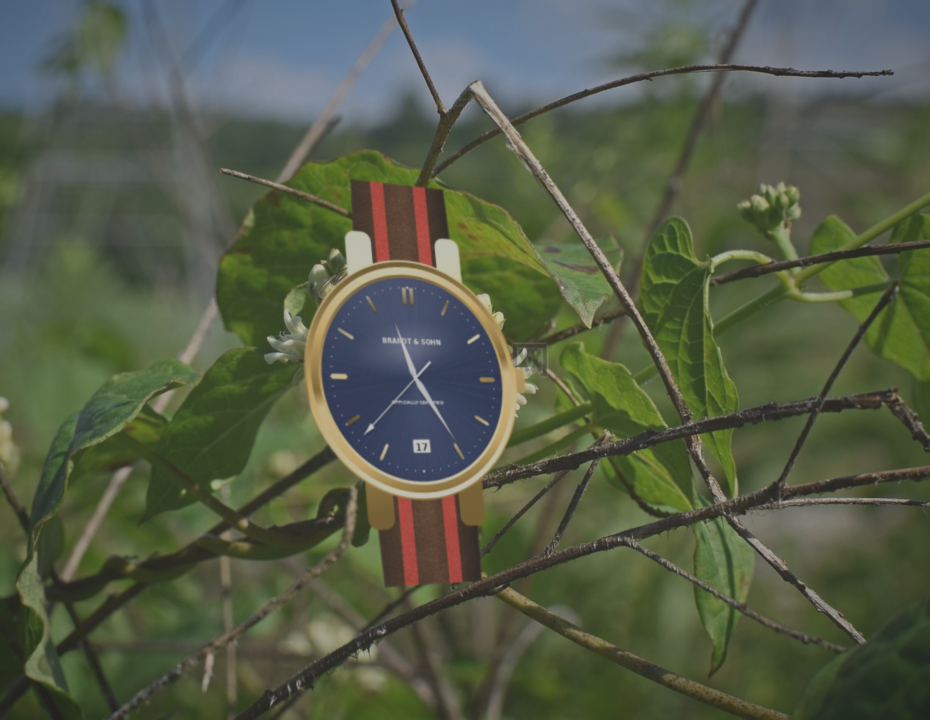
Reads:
{"hour": 11, "minute": 24, "second": 38}
